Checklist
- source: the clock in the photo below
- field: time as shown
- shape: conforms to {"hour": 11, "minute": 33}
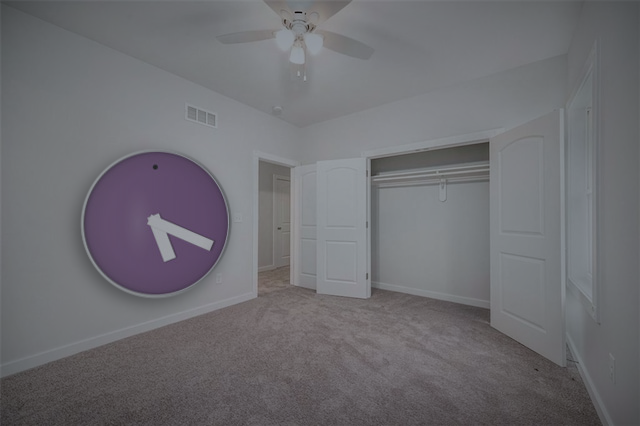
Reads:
{"hour": 5, "minute": 19}
